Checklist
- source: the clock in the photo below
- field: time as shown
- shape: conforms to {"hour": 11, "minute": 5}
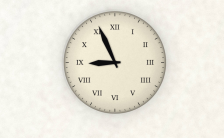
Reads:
{"hour": 8, "minute": 56}
